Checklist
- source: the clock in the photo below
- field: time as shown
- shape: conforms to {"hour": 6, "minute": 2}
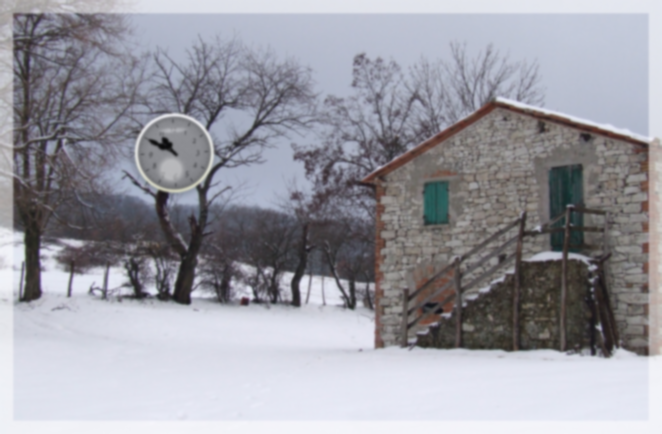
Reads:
{"hour": 10, "minute": 50}
